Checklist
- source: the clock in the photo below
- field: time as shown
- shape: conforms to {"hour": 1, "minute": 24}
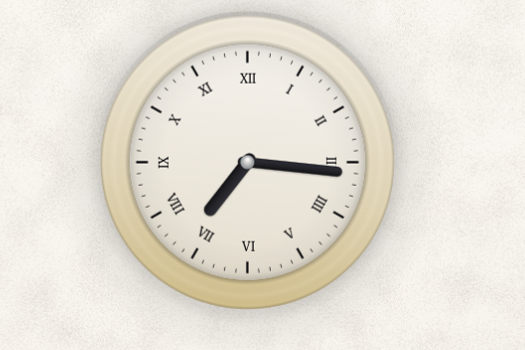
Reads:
{"hour": 7, "minute": 16}
